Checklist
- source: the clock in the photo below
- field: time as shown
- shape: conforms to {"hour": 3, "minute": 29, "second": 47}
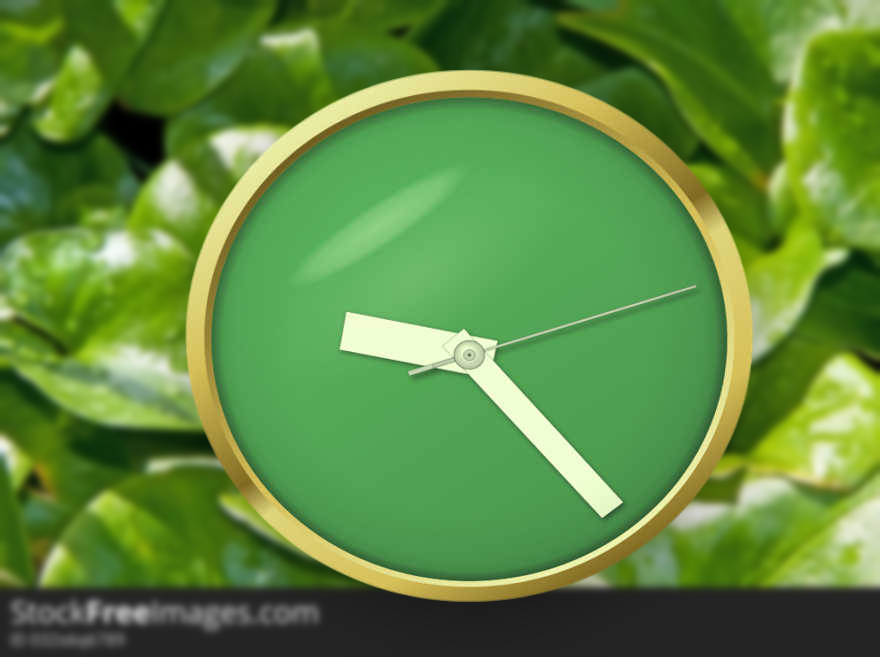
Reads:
{"hour": 9, "minute": 23, "second": 12}
